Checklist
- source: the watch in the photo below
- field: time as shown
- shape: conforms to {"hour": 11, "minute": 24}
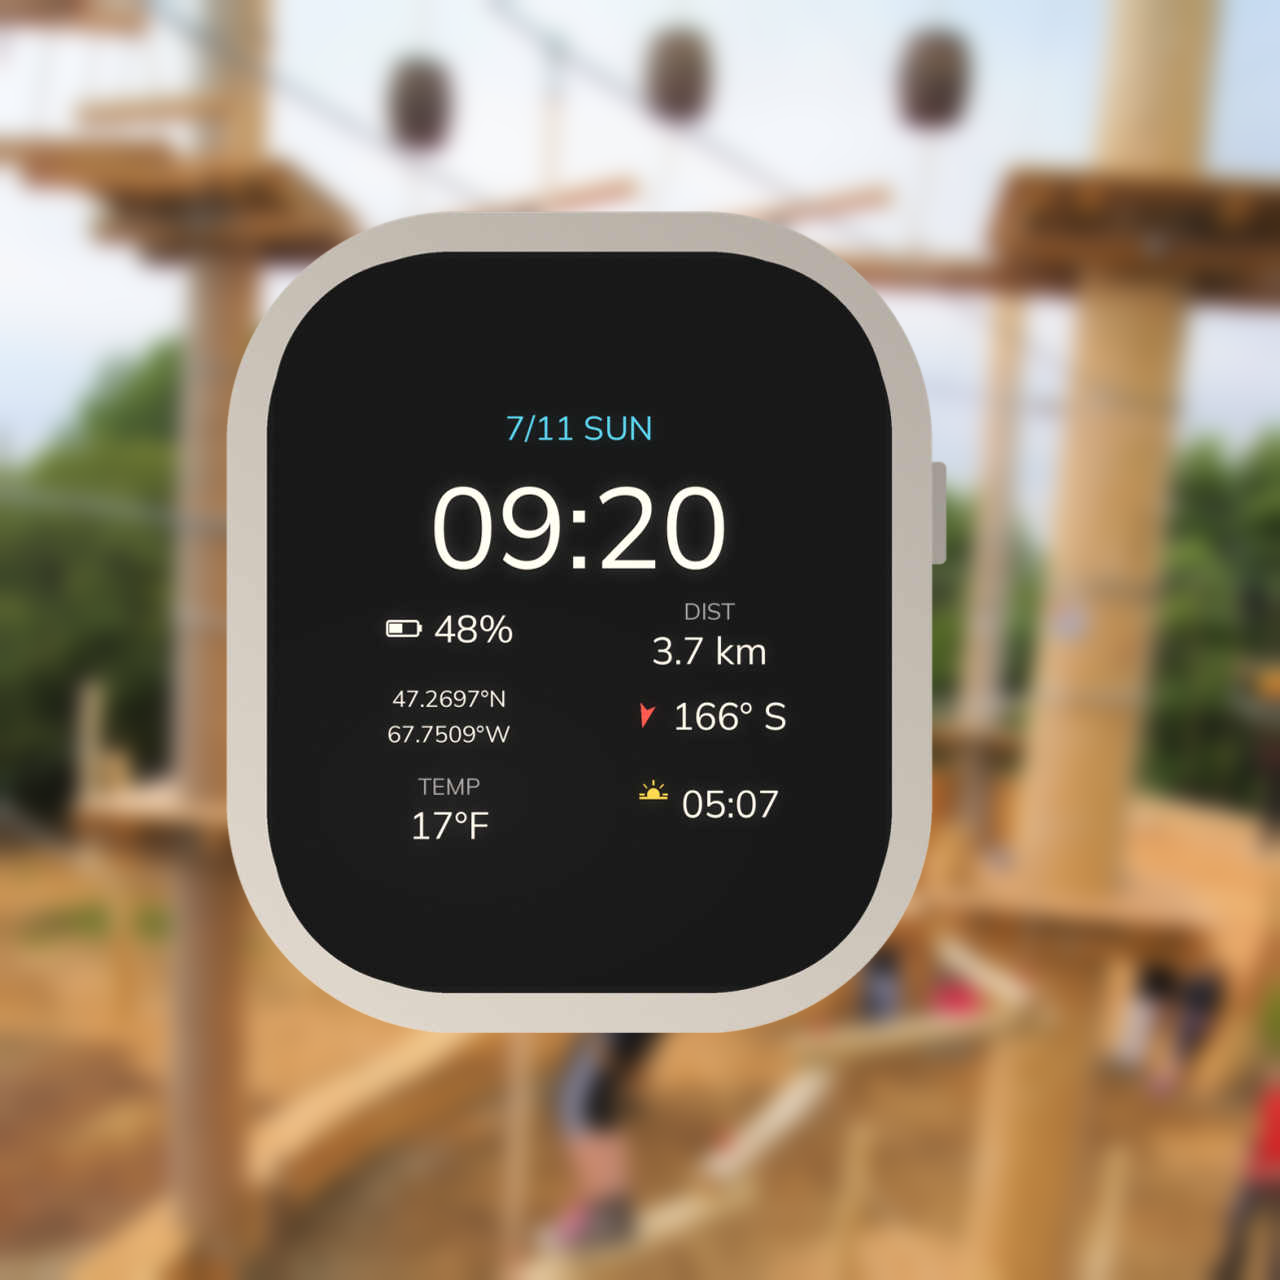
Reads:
{"hour": 9, "minute": 20}
